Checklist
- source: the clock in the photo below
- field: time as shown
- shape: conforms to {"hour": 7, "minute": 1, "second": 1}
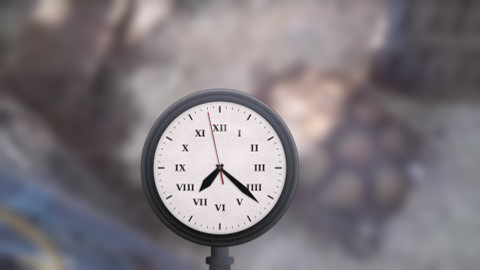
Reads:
{"hour": 7, "minute": 21, "second": 58}
